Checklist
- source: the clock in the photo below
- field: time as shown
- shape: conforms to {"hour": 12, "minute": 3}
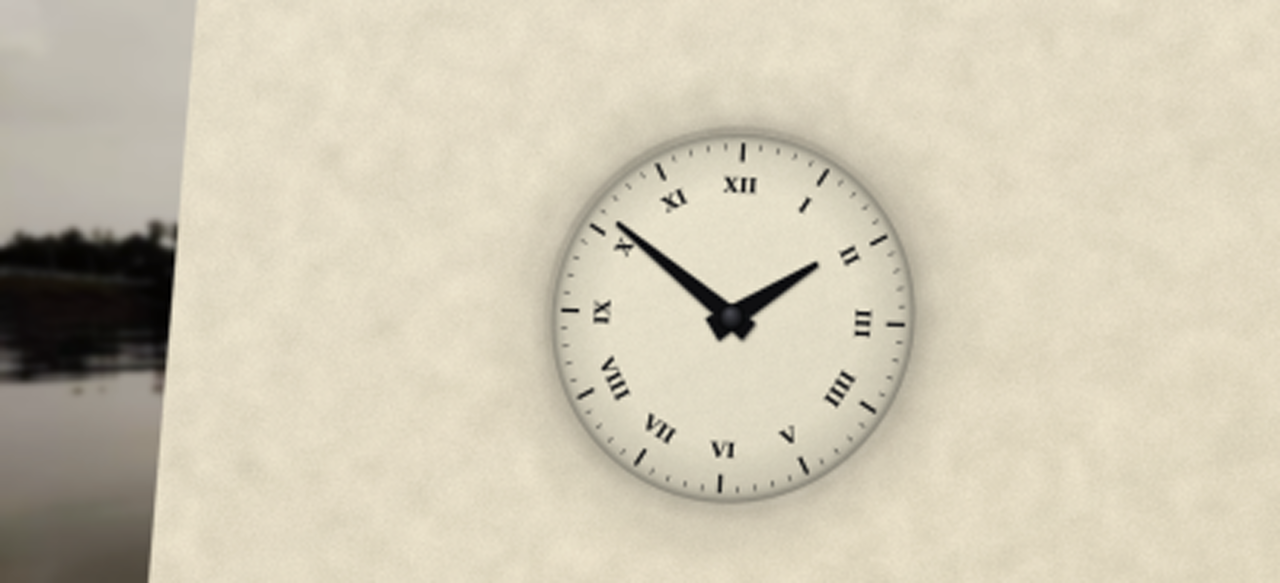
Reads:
{"hour": 1, "minute": 51}
